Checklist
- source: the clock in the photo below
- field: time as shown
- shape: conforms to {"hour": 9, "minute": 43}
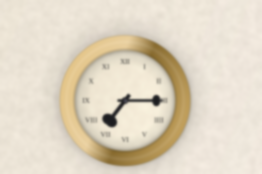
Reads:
{"hour": 7, "minute": 15}
